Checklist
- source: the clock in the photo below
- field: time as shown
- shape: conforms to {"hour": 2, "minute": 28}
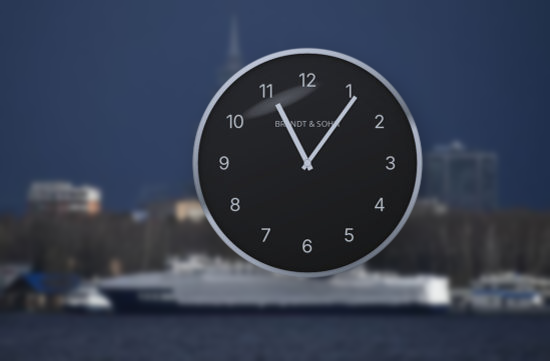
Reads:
{"hour": 11, "minute": 6}
